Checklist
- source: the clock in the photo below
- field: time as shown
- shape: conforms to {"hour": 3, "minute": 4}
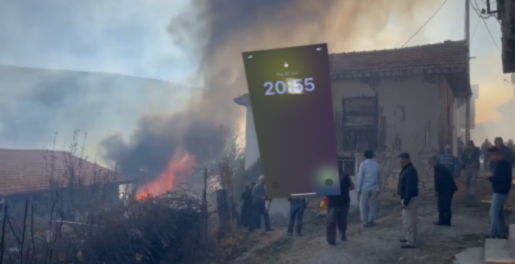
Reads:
{"hour": 20, "minute": 55}
